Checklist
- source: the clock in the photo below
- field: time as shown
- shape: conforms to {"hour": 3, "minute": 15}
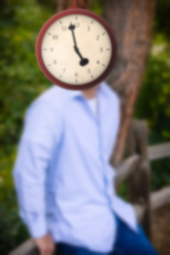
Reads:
{"hour": 4, "minute": 58}
